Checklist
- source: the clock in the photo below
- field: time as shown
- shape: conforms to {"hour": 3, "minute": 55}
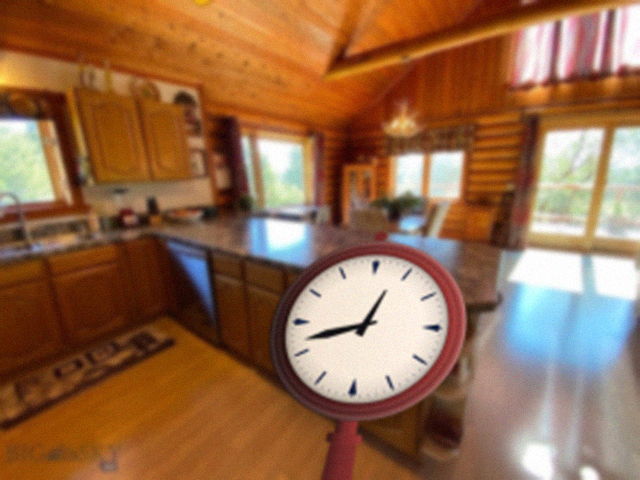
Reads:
{"hour": 12, "minute": 42}
